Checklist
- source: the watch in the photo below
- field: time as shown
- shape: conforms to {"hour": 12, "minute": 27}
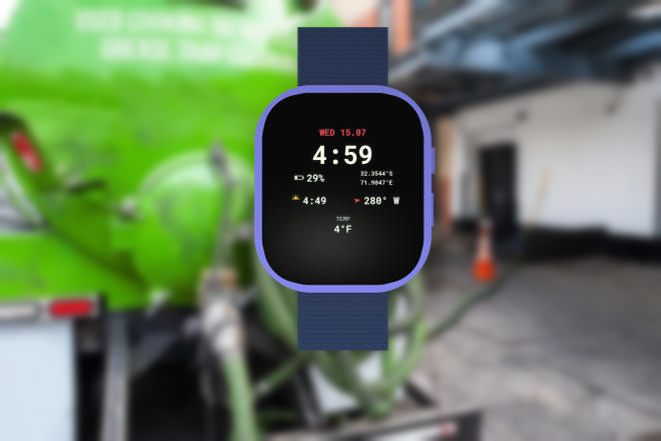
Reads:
{"hour": 4, "minute": 59}
